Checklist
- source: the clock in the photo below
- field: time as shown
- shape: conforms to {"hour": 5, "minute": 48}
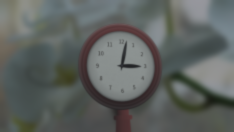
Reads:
{"hour": 3, "minute": 2}
